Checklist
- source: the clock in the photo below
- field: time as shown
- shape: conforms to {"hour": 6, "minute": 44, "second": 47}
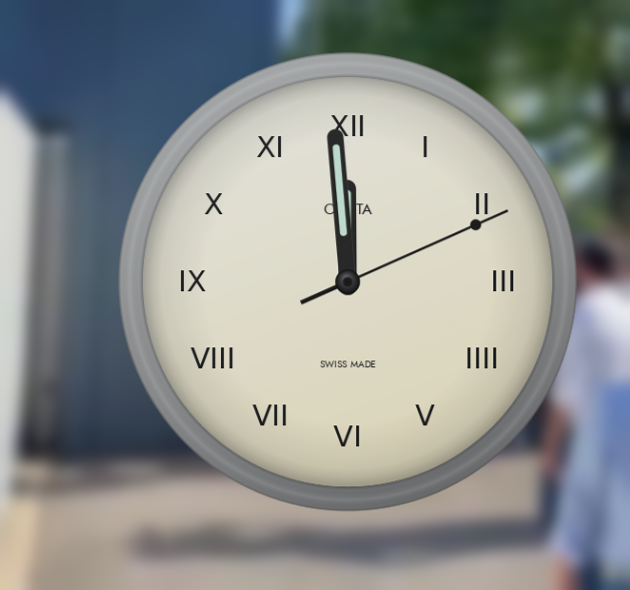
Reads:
{"hour": 11, "minute": 59, "second": 11}
